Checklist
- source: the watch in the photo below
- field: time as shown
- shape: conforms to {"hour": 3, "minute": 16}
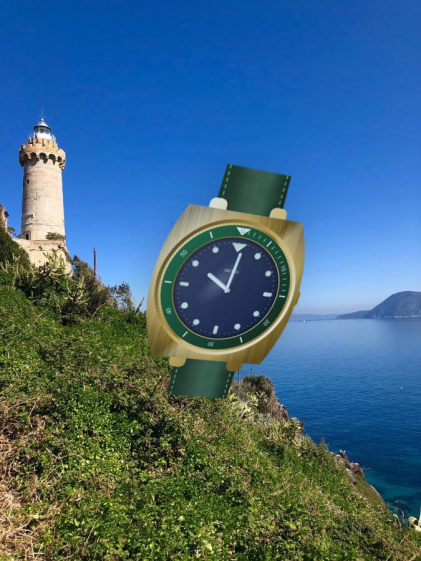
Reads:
{"hour": 10, "minute": 1}
